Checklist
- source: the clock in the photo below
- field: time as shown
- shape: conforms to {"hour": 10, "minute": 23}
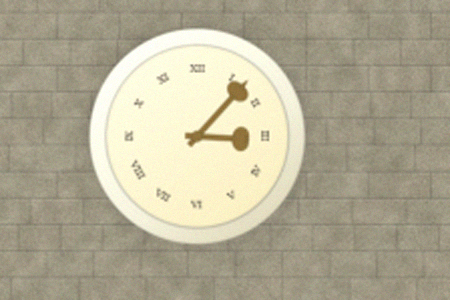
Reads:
{"hour": 3, "minute": 7}
